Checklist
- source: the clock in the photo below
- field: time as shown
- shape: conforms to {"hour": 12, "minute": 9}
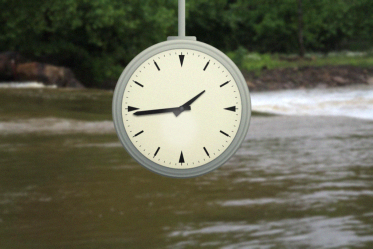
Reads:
{"hour": 1, "minute": 44}
